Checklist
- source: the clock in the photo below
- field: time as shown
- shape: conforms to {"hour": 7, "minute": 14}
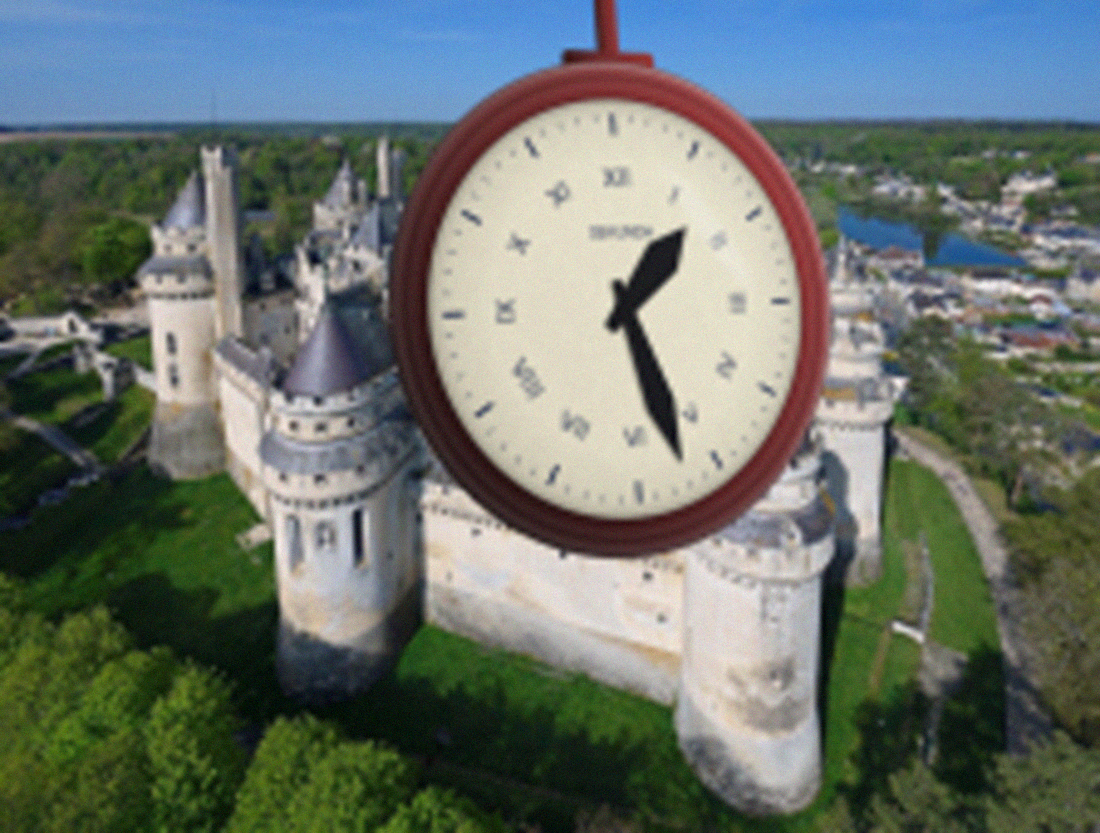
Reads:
{"hour": 1, "minute": 27}
